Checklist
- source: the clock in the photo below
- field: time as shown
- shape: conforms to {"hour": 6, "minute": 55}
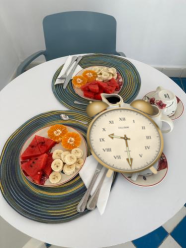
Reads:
{"hour": 9, "minute": 30}
